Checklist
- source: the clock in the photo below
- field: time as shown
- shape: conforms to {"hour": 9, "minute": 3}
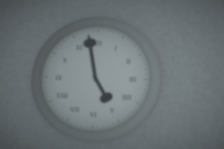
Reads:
{"hour": 4, "minute": 58}
